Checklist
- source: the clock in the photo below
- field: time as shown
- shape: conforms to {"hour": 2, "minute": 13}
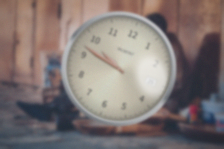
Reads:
{"hour": 9, "minute": 47}
